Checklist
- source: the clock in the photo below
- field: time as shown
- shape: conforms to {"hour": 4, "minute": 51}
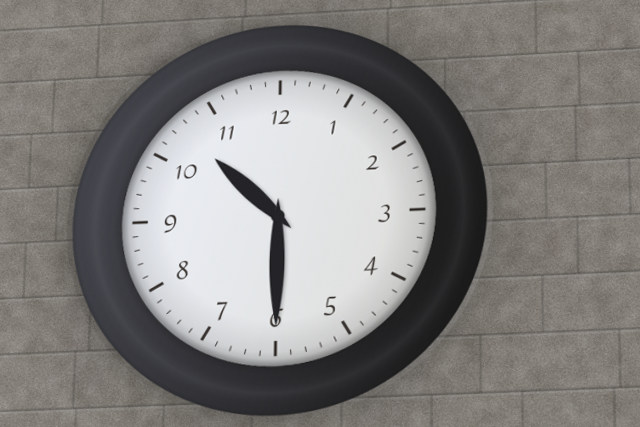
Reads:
{"hour": 10, "minute": 30}
